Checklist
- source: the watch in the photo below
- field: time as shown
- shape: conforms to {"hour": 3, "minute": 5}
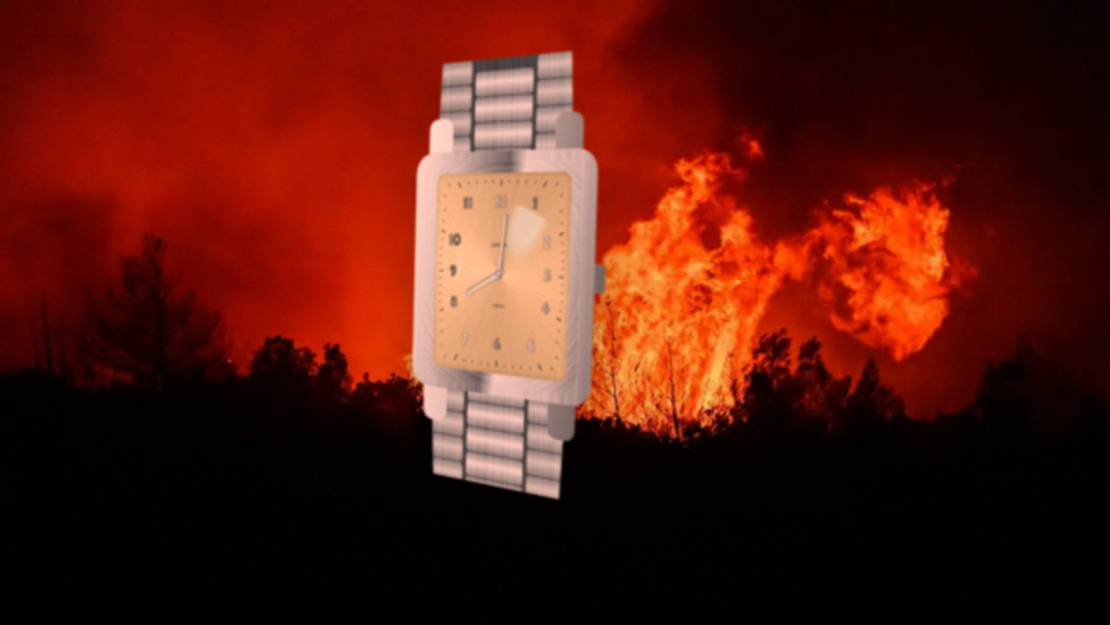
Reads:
{"hour": 8, "minute": 1}
